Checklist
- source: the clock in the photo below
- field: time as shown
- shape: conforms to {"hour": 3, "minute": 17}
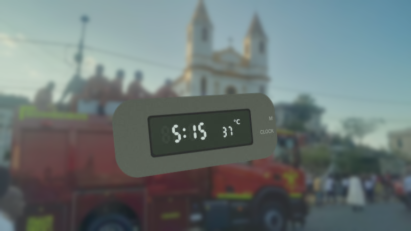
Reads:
{"hour": 5, "minute": 15}
